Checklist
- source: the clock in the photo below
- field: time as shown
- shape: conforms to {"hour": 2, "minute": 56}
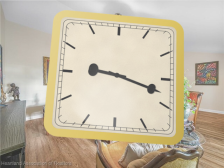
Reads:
{"hour": 9, "minute": 18}
